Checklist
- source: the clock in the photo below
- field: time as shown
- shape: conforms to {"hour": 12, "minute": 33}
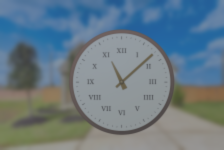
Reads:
{"hour": 11, "minute": 8}
